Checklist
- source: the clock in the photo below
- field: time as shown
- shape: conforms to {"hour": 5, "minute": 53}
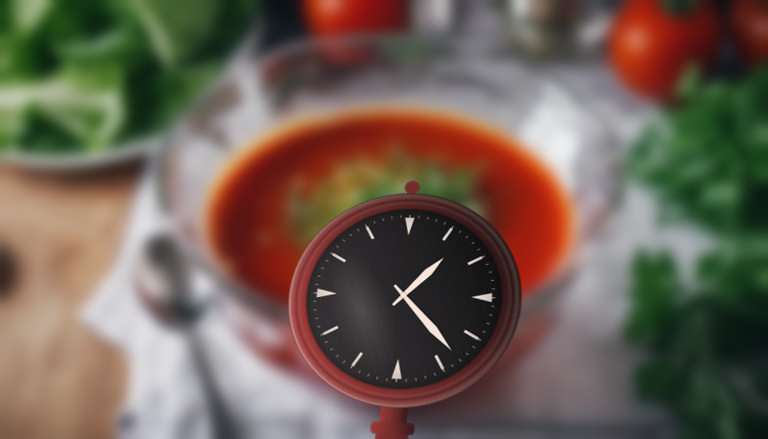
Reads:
{"hour": 1, "minute": 23}
